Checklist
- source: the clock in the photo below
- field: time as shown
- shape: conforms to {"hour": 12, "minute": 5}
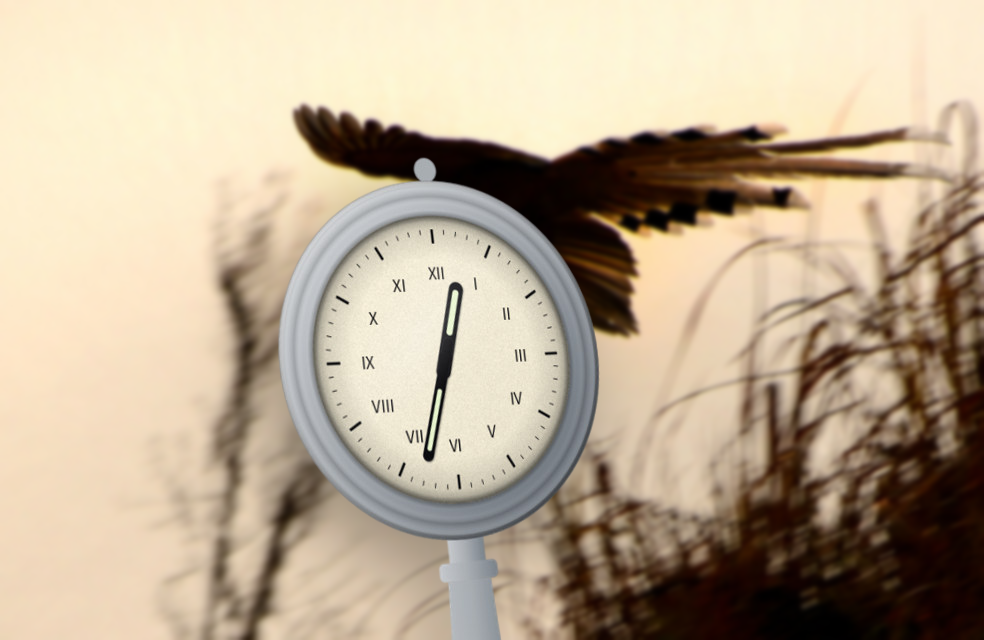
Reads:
{"hour": 12, "minute": 33}
